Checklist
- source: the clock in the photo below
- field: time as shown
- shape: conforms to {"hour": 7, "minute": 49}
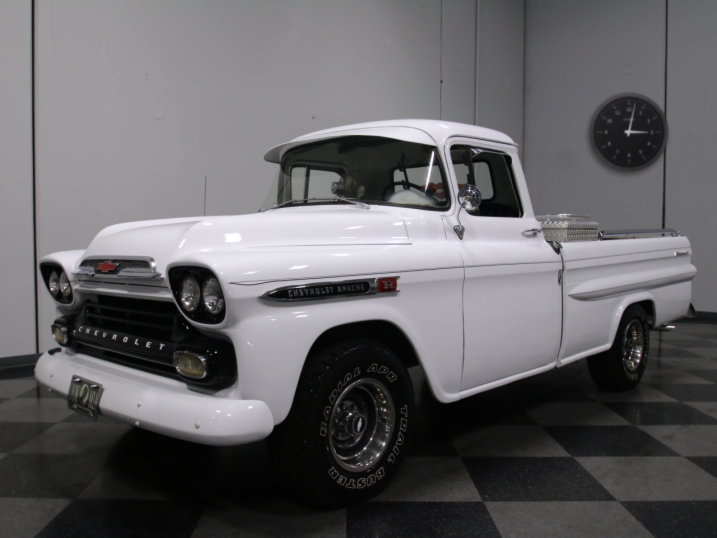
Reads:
{"hour": 3, "minute": 2}
